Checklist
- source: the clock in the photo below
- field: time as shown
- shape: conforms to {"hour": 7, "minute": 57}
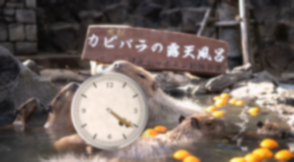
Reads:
{"hour": 4, "minute": 21}
